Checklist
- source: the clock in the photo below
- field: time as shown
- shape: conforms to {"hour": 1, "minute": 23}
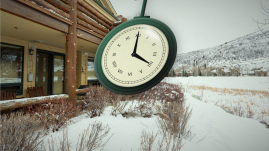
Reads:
{"hour": 4, "minute": 0}
